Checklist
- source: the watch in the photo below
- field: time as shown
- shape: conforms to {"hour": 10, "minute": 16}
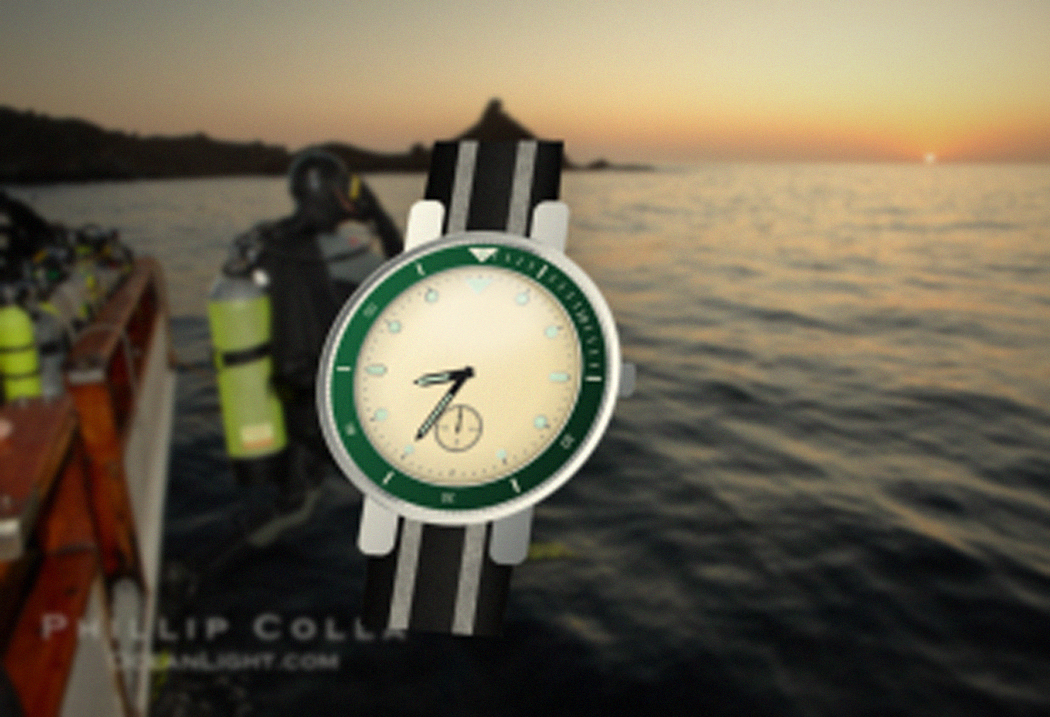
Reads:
{"hour": 8, "minute": 35}
